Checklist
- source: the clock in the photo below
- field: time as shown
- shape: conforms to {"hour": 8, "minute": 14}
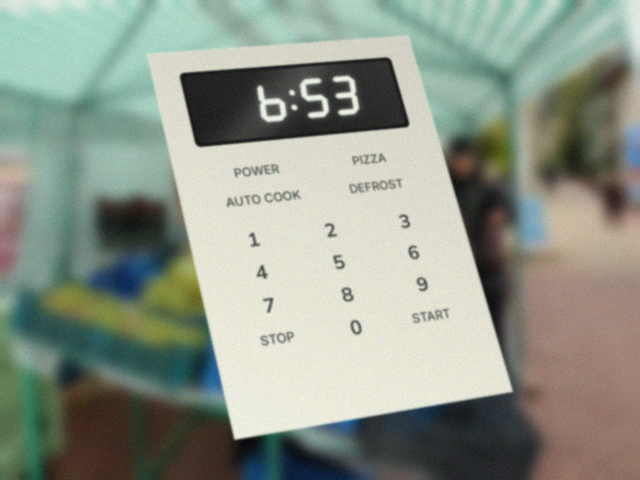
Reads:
{"hour": 6, "minute": 53}
